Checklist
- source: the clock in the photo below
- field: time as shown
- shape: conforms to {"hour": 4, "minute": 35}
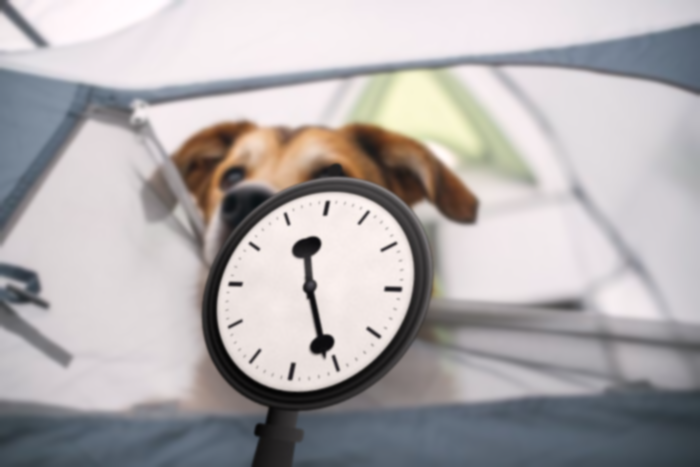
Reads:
{"hour": 11, "minute": 26}
